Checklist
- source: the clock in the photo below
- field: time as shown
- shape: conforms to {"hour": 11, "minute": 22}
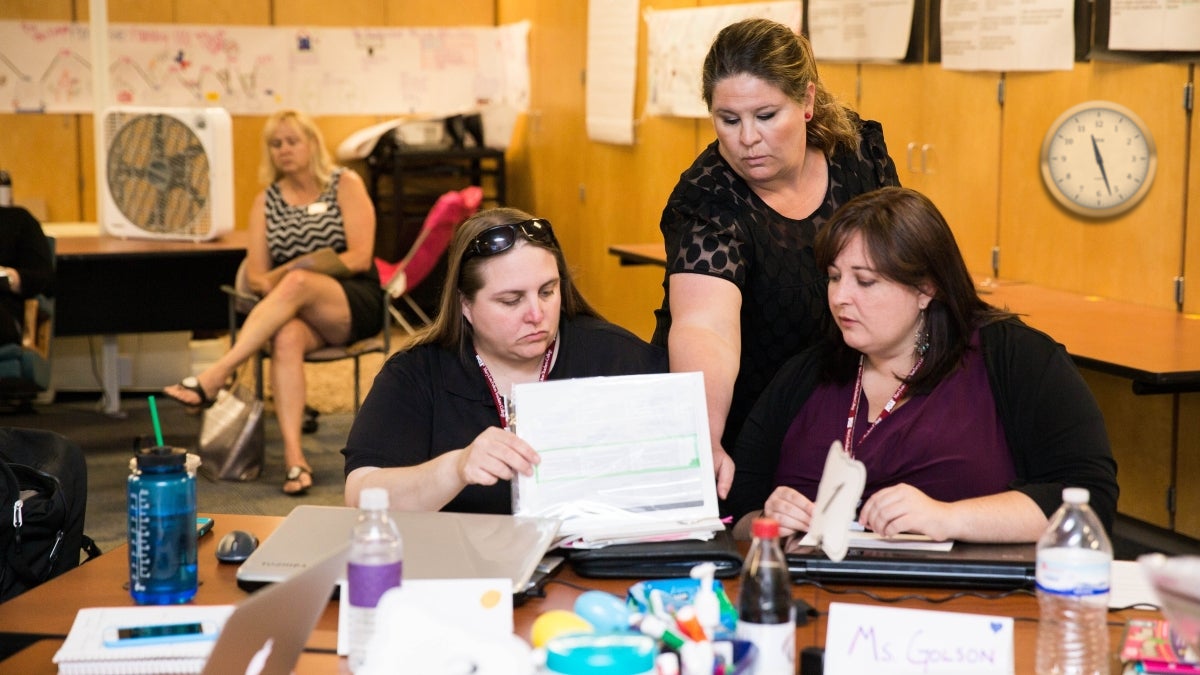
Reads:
{"hour": 11, "minute": 27}
